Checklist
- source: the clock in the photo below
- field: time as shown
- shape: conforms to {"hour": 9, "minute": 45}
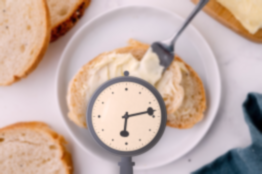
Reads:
{"hour": 6, "minute": 13}
